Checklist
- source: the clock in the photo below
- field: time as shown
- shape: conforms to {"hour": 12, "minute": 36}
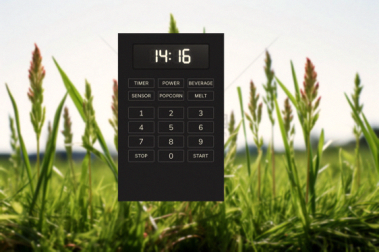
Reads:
{"hour": 14, "minute": 16}
